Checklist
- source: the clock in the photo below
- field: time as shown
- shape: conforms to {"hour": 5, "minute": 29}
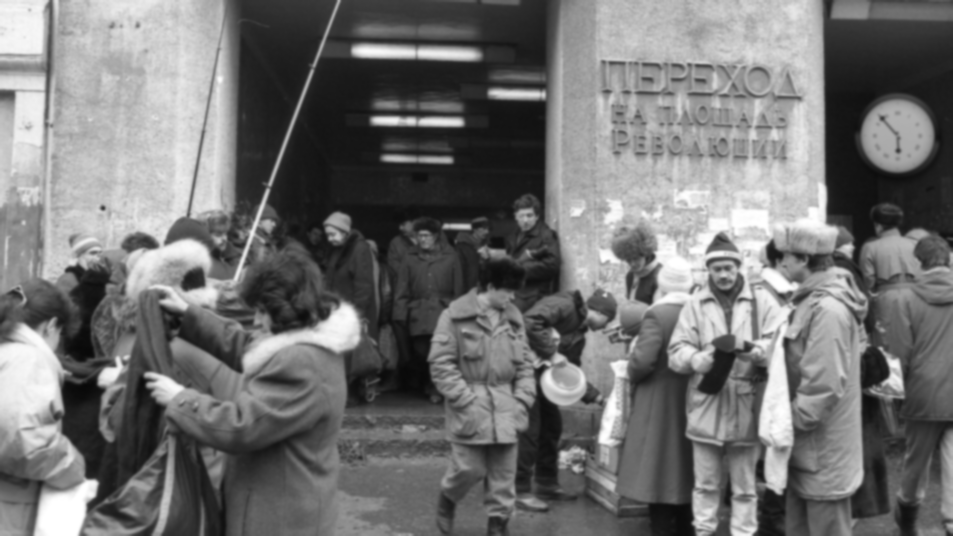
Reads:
{"hour": 5, "minute": 53}
